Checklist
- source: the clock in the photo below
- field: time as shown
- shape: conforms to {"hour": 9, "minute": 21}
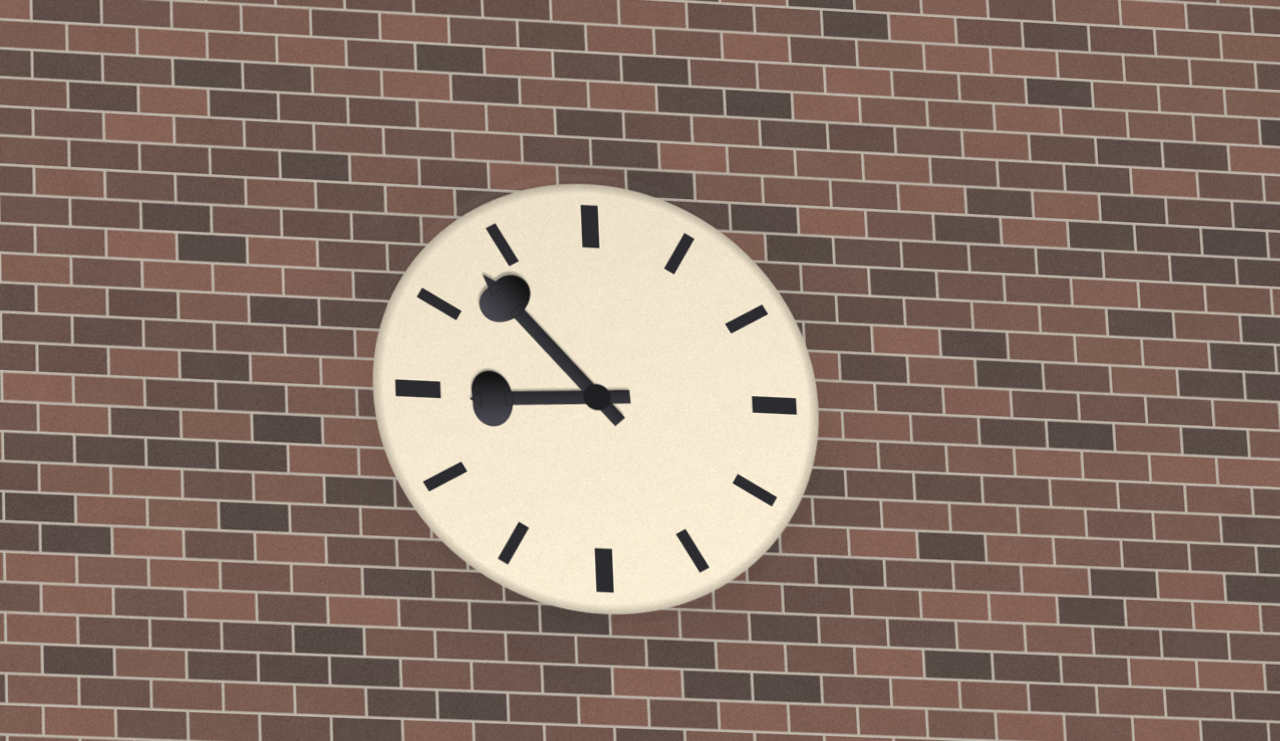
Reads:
{"hour": 8, "minute": 53}
